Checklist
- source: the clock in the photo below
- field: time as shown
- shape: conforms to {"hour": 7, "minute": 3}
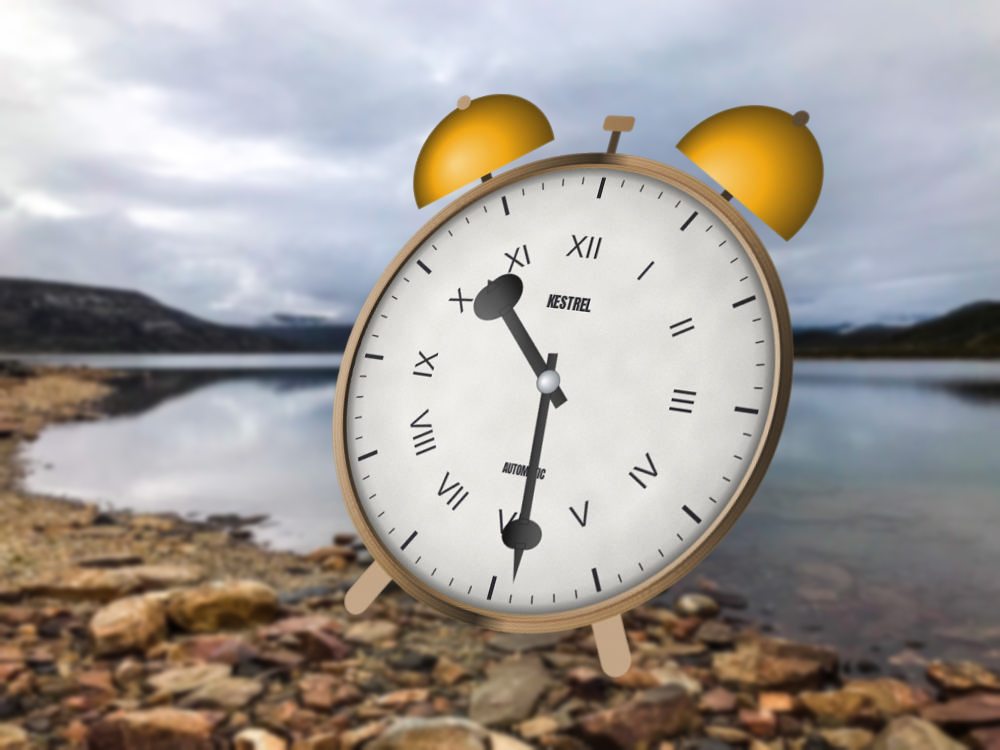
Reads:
{"hour": 10, "minute": 29}
